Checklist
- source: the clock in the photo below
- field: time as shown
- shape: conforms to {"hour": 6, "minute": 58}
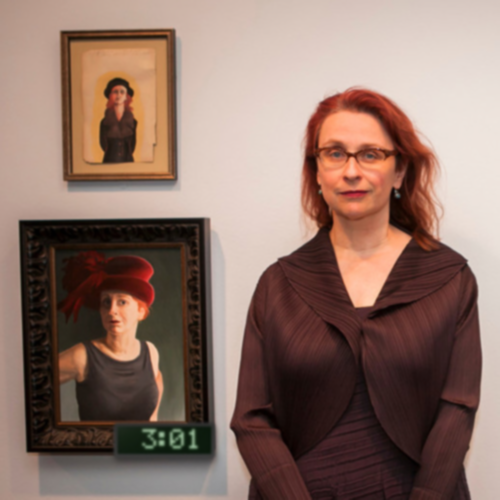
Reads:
{"hour": 3, "minute": 1}
